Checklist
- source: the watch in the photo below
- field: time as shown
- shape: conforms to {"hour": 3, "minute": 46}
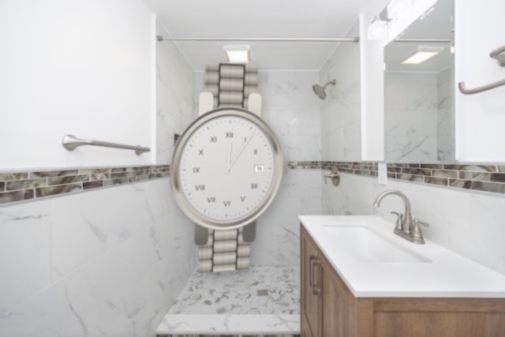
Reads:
{"hour": 12, "minute": 6}
